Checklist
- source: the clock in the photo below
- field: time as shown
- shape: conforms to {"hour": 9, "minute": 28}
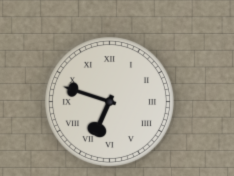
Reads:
{"hour": 6, "minute": 48}
